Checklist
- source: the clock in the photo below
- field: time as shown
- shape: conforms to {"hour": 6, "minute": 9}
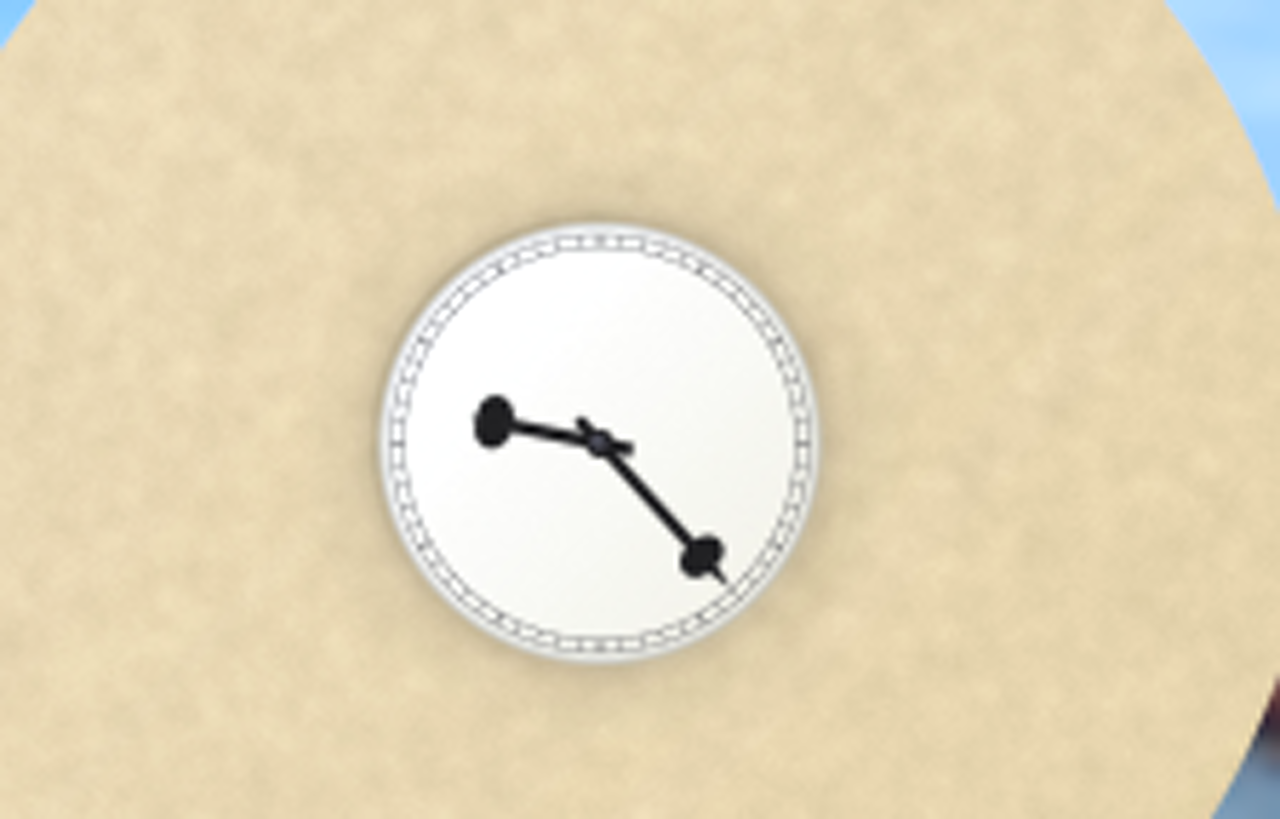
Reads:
{"hour": 9, "minute": 23}
